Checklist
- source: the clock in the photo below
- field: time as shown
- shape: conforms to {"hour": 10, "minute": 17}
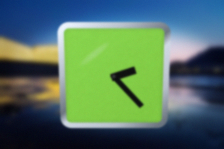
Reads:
{"hour": 2, "minute": 23}
